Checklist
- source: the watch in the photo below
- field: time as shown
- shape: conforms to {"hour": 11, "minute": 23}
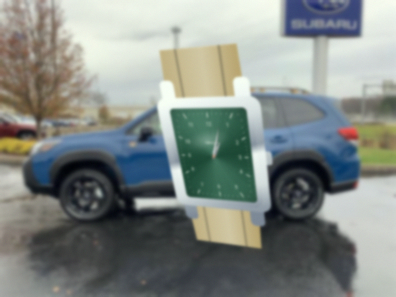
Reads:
{"hour": 1, "minute": 3}
